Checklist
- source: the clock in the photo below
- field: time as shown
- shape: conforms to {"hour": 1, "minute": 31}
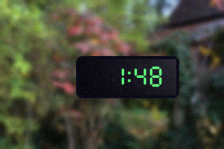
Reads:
{"hour": 1, "minute": 48}
